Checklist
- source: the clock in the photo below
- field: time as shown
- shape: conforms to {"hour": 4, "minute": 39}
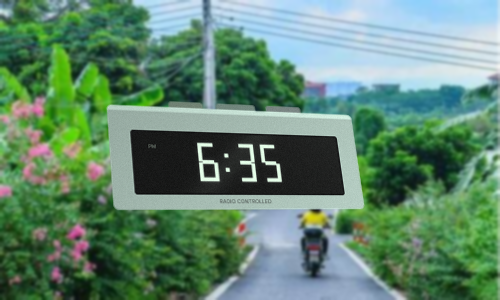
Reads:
{"hour": 6, "minute": 35}
